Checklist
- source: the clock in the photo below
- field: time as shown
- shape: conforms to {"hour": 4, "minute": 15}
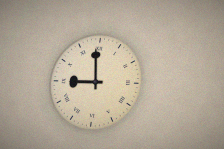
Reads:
{"hour": 8, "minute": 59}
